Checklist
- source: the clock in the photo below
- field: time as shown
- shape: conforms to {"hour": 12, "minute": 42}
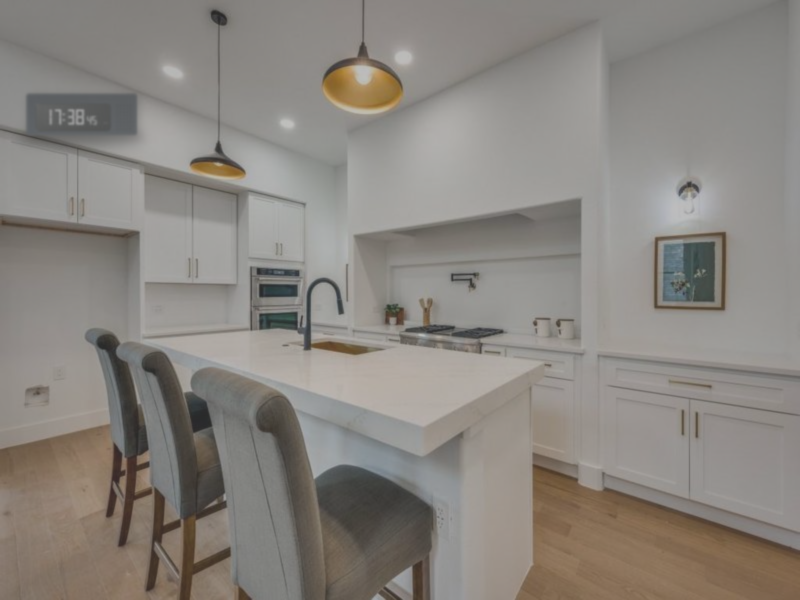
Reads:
{"hour": 17, "minute": 38}
